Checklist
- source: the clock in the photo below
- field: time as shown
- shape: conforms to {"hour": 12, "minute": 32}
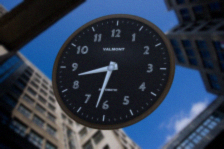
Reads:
{"hour": 8, "minute": 32}
